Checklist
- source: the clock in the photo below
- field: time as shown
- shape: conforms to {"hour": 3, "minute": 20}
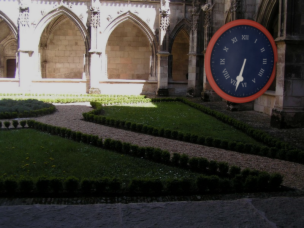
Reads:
{"hour": 6, "minute": 33}
